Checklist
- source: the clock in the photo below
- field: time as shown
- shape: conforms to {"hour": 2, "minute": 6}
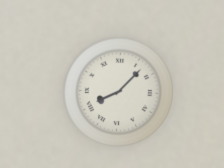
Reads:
{"hour": 8, "minute": 7}
